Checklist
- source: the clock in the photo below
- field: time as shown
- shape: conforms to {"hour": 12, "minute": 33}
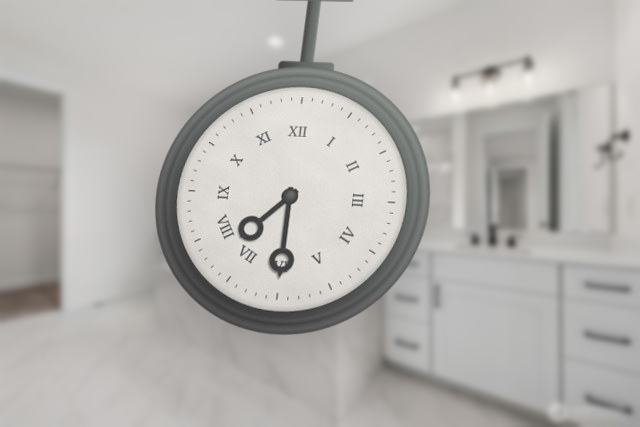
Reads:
{"hour": 7, "minute": 30}
